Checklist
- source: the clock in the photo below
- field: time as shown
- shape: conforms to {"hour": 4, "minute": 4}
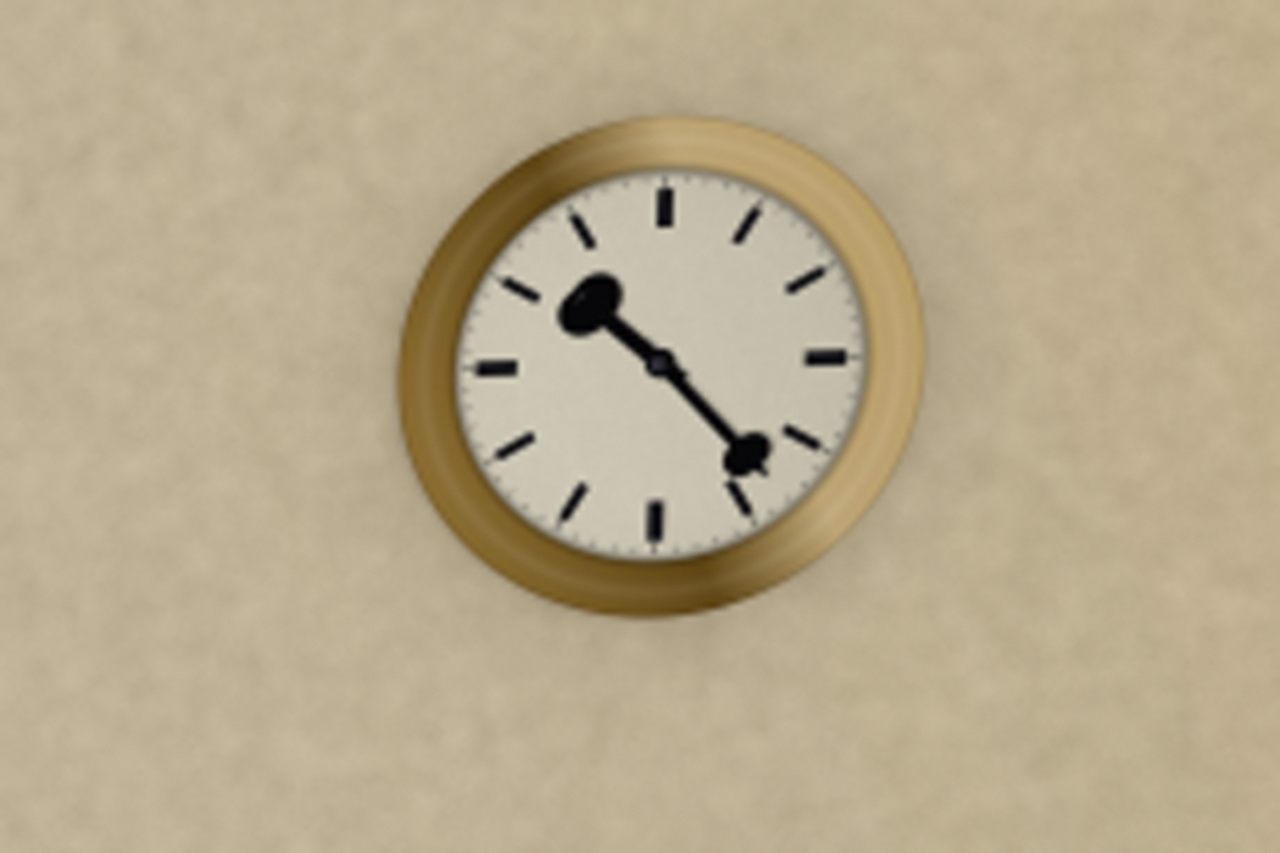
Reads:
{"hour": 10, "minute": 23}
